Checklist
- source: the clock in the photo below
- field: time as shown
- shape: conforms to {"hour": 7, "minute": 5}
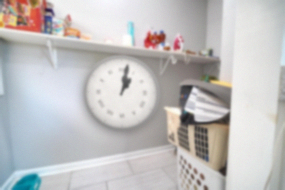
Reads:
{"hour": 1, "minute": 2}
